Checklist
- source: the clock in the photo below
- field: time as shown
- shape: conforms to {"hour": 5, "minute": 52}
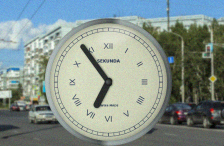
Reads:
{"hour": 6, "minute": 54}
